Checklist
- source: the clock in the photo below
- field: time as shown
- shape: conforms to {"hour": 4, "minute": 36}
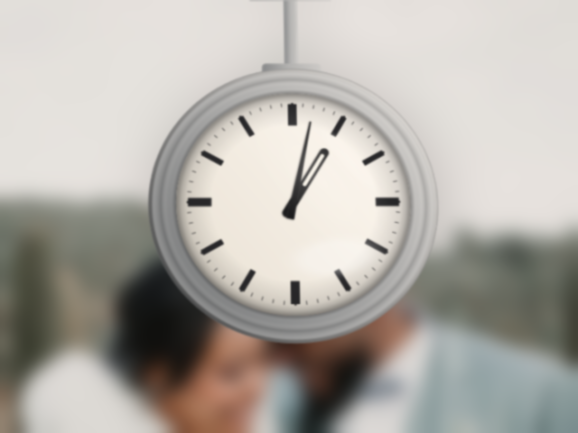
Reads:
{"hour": 1, "minute": 2}
